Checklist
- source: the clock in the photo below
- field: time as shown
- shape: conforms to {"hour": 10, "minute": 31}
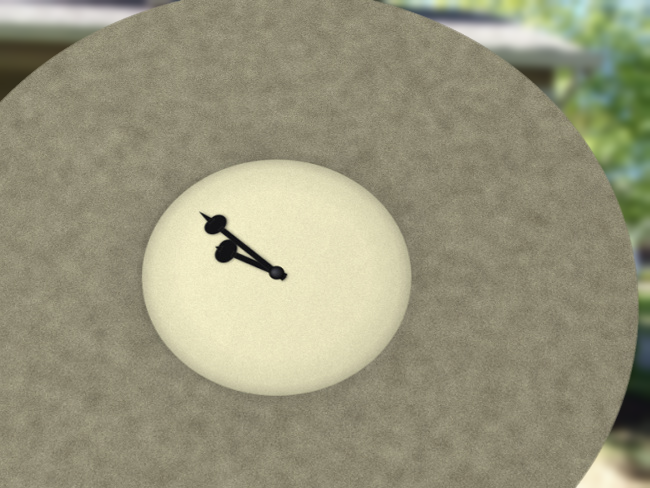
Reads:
{"hour": 9, "minute": 52}
